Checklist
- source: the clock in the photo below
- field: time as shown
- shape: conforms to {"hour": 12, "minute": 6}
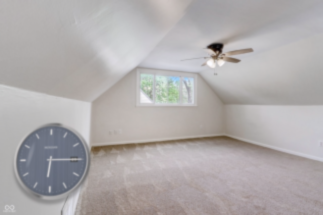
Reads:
{"hour": 6, "minute": 15}
